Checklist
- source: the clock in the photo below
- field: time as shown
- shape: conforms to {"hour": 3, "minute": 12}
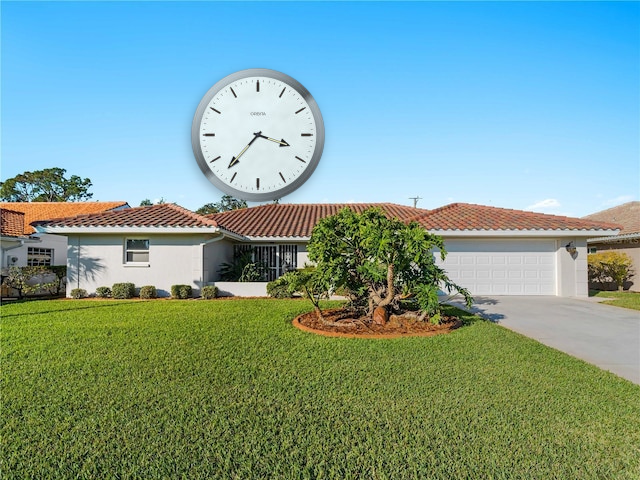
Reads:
{"hour": 3, "minute": 37}
